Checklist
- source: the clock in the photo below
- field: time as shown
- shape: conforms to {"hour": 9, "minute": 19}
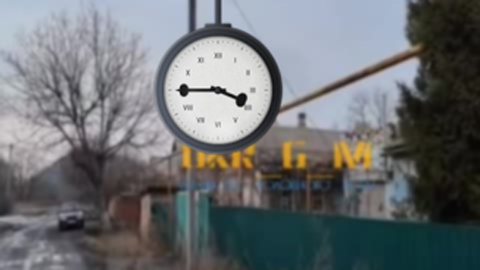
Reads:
{"hour": 3, "minute": 45}
